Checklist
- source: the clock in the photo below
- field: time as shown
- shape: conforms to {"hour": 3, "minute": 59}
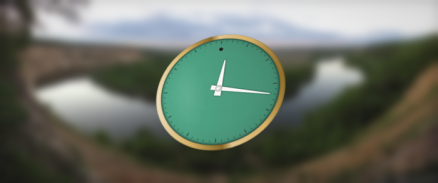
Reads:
{"hour": 12, "minute": 17}
